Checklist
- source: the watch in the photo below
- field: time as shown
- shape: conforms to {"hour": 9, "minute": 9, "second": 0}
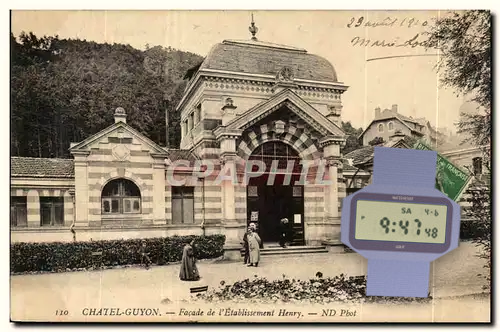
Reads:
{"hour": 9, "minute": 47, "second": 48}
